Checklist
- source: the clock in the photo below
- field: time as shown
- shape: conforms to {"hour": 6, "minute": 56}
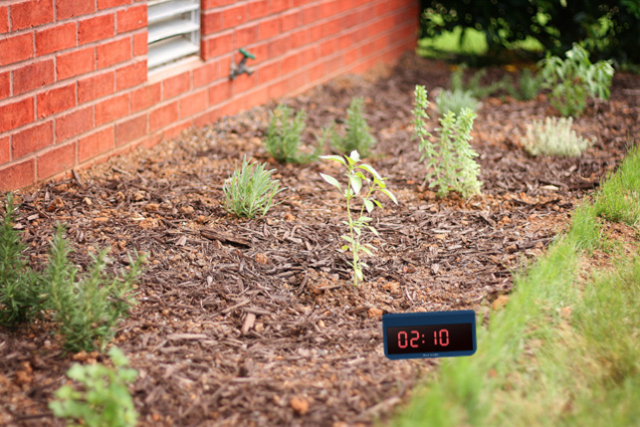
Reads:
{"hour": 2, "minute": 10}
